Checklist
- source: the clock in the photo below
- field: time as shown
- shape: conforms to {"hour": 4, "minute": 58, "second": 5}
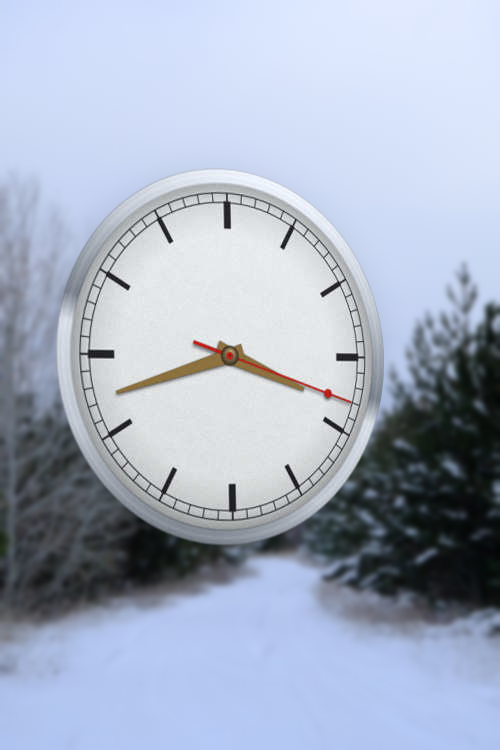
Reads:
{"hour": 3, "minute": 42, "second": 18}
